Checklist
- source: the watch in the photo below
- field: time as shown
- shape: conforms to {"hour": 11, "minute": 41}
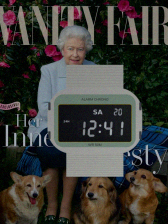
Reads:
{"hour": 12, "minute": 41}
